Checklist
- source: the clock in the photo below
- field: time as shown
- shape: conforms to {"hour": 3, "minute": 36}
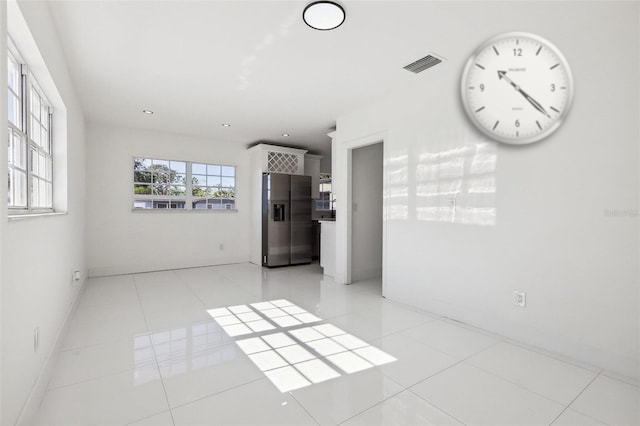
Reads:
{"hour": 10, "minute": 22}
